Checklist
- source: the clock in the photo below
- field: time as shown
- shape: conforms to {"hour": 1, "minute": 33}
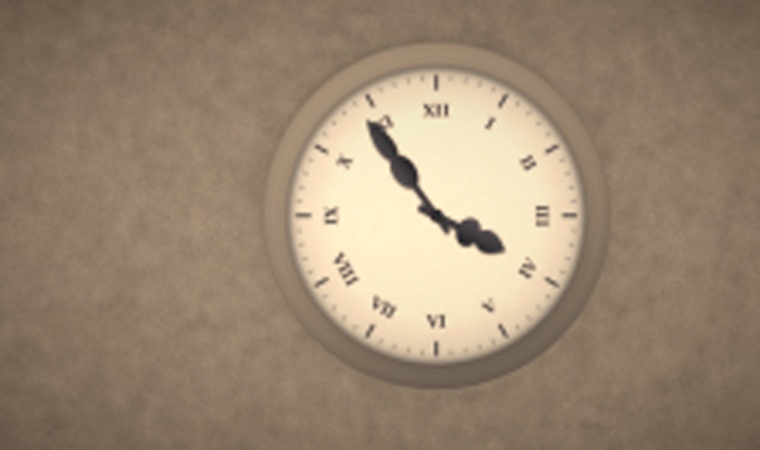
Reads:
{"hour": 3, "minute": 54}
